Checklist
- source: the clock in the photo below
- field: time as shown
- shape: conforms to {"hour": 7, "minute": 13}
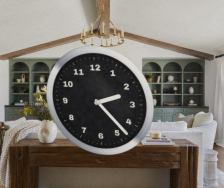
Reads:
{"hour": 2, "minute": 23}
